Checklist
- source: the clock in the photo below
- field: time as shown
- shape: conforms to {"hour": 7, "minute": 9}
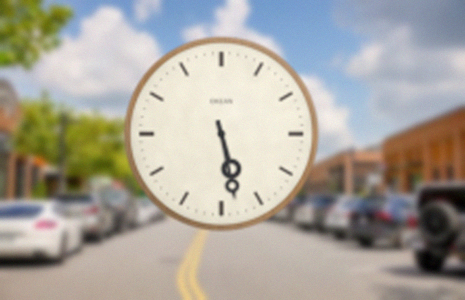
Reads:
{"hour": 5, "minute": 28}
